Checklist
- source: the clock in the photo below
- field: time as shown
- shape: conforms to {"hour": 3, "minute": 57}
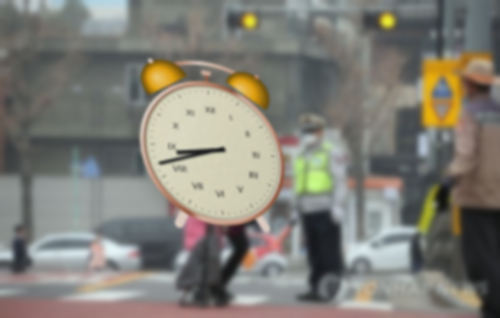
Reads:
{"hour": 8, "minute": 42}
